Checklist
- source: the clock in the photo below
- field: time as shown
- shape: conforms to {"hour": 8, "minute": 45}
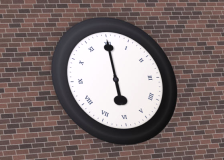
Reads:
{"hour": 6, "minute": 0}
